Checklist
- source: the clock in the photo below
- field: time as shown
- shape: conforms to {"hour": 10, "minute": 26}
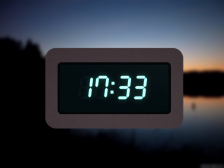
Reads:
{"hour": 17, "minute": 33}
